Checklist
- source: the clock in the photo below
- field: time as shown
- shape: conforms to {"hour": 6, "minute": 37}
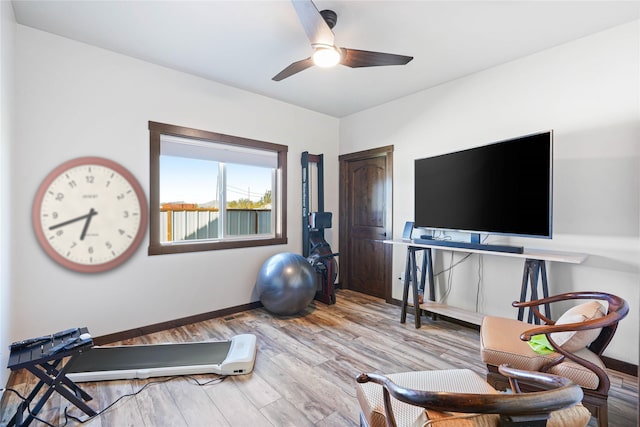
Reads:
{"hour": 6, "minute": 42}
